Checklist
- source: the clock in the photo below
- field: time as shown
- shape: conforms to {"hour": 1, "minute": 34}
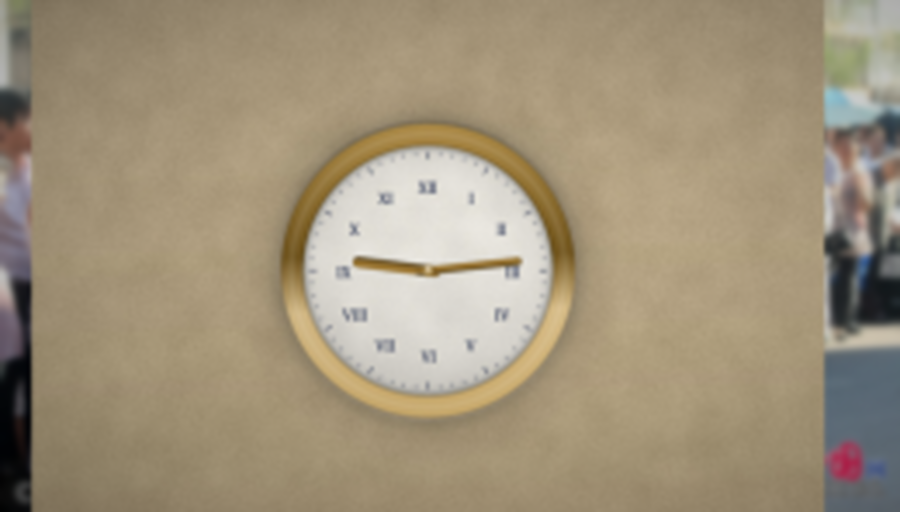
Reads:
{"hour": 9, "minute": 14}
